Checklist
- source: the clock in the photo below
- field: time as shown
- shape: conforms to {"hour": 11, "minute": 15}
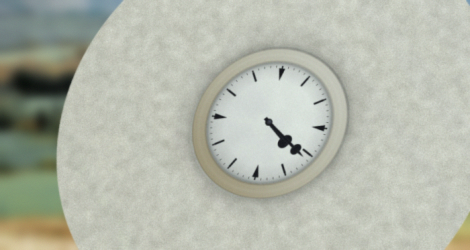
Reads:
{"hour": 4, "minute": 21}
